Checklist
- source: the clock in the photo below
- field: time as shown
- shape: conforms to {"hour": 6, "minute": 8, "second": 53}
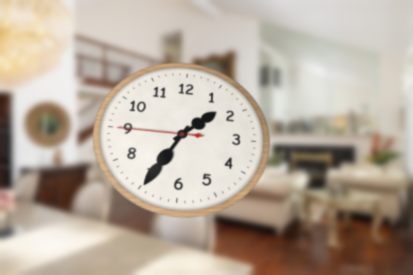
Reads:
{"hour": 1, "minute": 34, "second": 45}
